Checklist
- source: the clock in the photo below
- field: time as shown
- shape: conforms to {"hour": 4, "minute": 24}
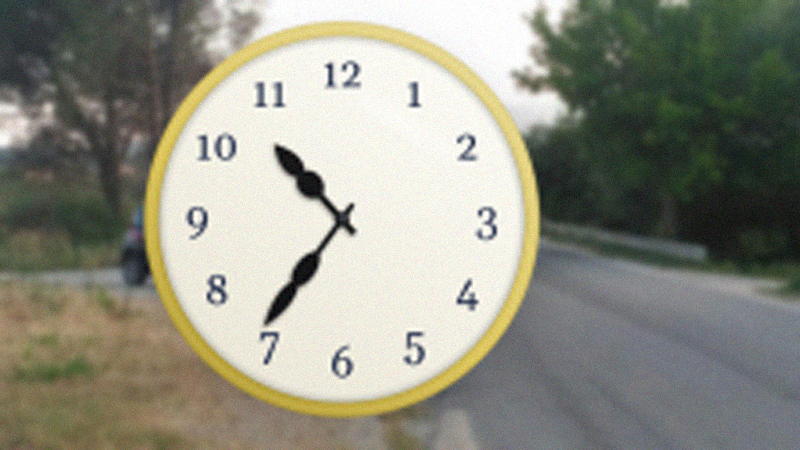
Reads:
{"hour": 10, "minute": 36}
